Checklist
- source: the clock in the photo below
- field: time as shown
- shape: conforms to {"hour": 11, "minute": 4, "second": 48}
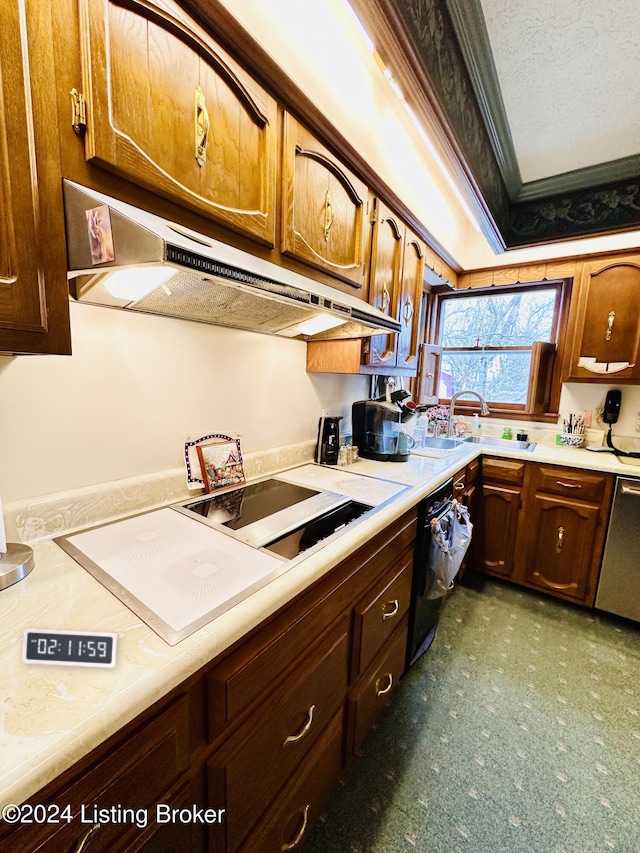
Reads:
{"hour": 2, "minute": 11, "second": 59}
